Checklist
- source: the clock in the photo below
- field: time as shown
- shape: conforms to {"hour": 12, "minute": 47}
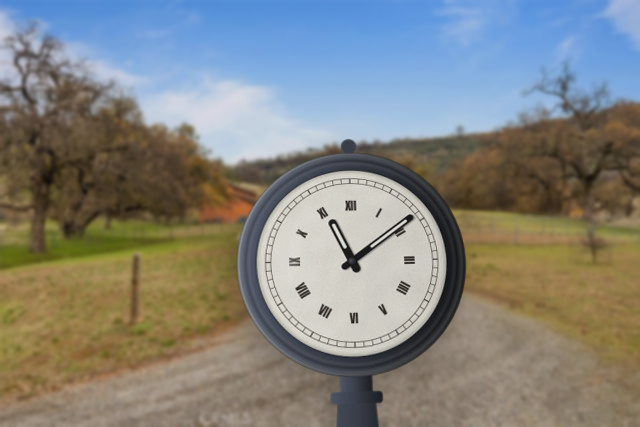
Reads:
{"hour": 11, "minute": 9}
